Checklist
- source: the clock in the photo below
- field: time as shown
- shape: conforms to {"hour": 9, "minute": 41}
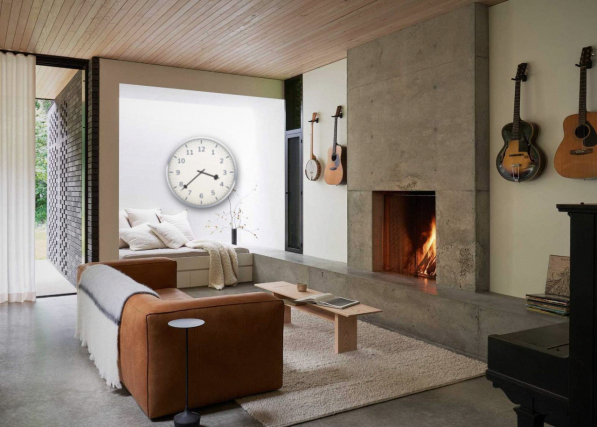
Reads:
{"hour": 3, "minute": 38}
